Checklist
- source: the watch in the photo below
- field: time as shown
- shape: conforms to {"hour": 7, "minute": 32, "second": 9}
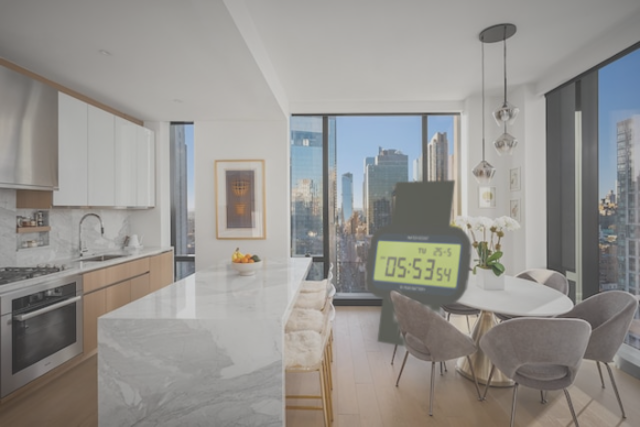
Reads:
{"hour": 5, "minute": 53, "second": 54}
